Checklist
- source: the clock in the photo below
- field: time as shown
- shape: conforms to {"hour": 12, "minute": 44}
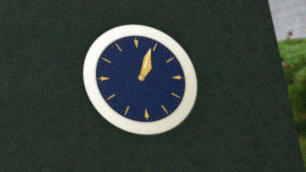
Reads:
{"hour": 1, "minute": 4}
